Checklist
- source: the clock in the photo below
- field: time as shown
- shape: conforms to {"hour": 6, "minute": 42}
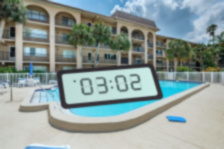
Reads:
{"hour": 3, "minute": 2}
